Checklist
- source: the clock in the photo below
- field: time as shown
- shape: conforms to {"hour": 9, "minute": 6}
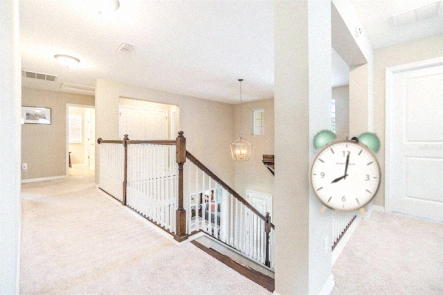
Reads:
{"hour": 8, "minute": 1}
